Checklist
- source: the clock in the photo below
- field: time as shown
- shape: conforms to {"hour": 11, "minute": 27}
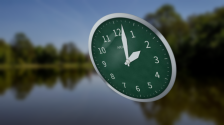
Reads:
{"hour": 2, "minute": 2}
